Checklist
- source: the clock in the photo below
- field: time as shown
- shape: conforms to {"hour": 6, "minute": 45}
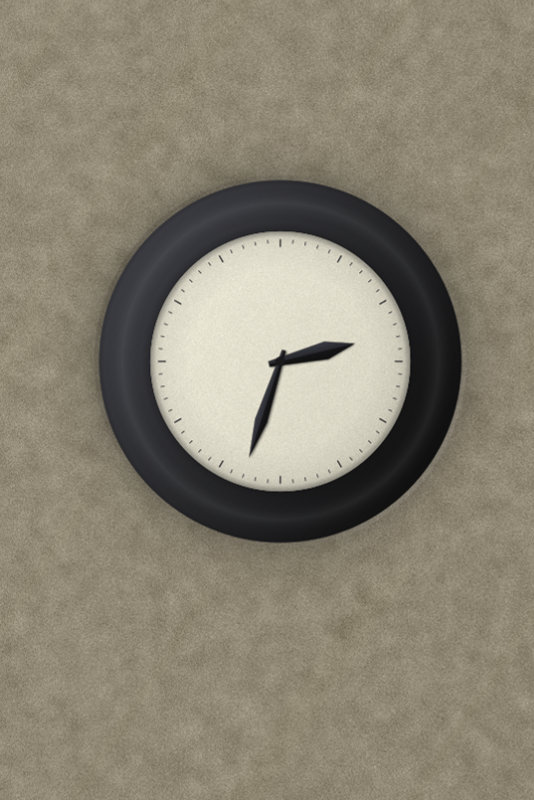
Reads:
{"hour": 2, "minute": 33}
